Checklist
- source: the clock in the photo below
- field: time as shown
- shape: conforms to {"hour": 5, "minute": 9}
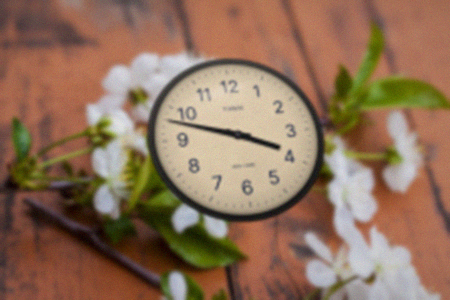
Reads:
{"hour": 3, "minute": 48}
